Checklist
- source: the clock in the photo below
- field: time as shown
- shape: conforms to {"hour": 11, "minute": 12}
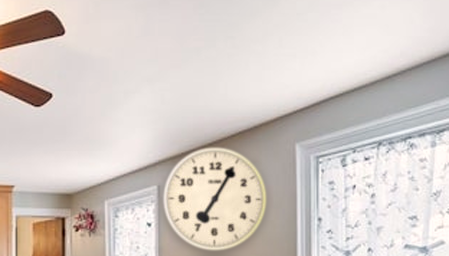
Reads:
{"hour": 7, "minute": 5}
